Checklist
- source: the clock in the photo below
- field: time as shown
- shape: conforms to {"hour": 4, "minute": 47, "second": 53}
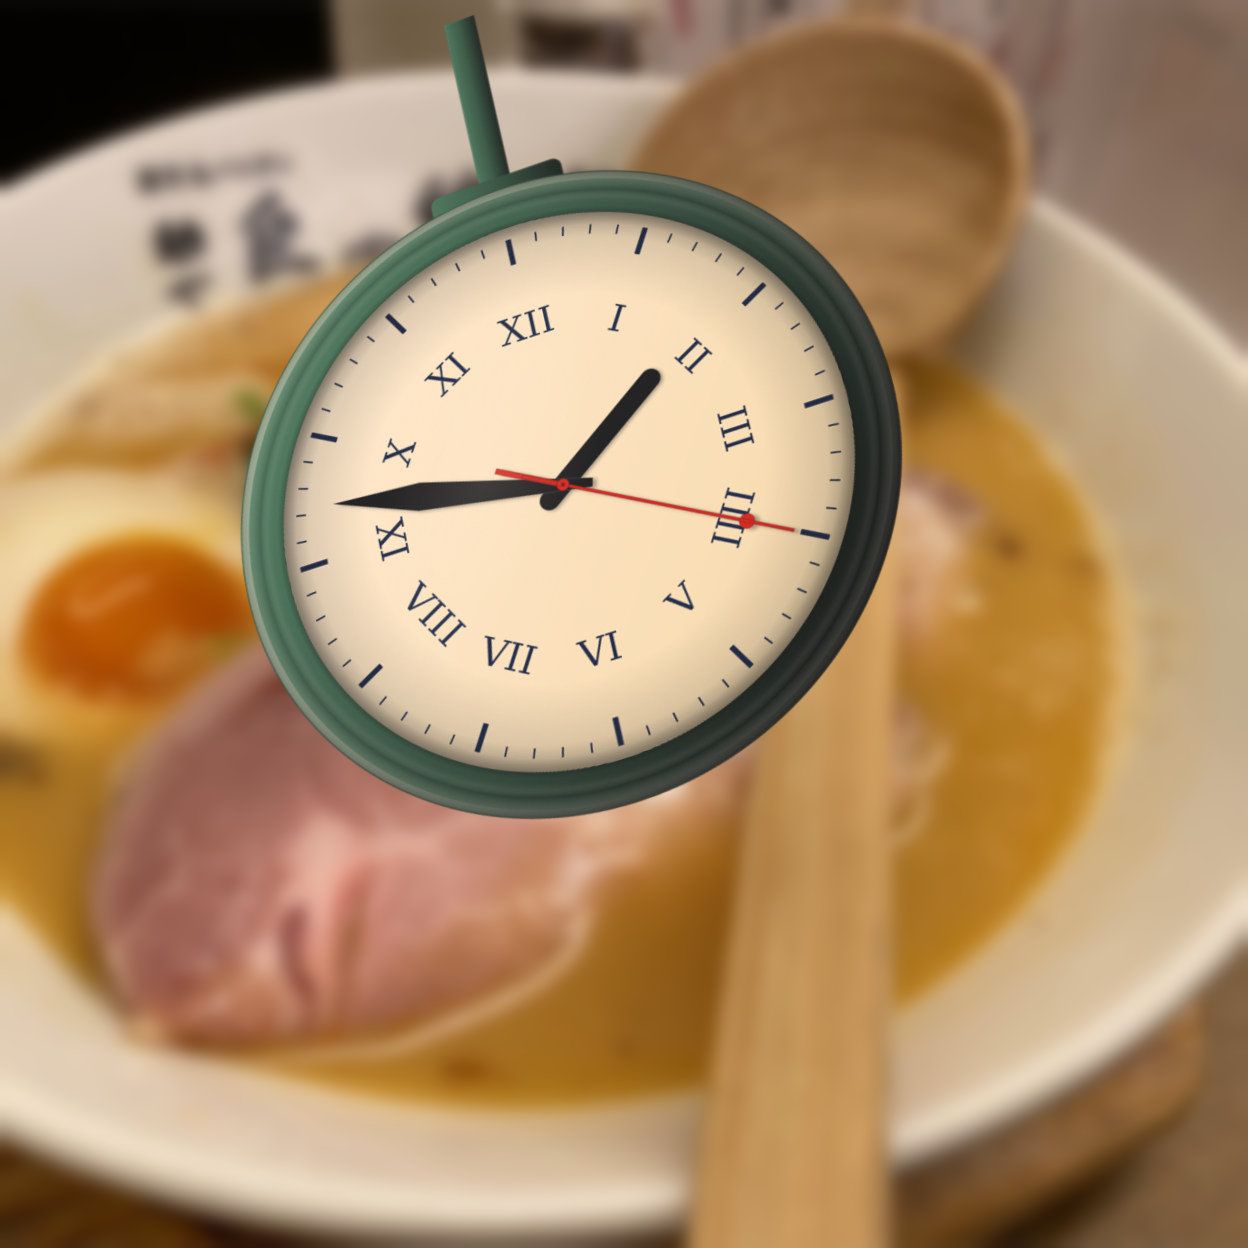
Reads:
{"hour": 1, "minute": 47, "second": 20}
